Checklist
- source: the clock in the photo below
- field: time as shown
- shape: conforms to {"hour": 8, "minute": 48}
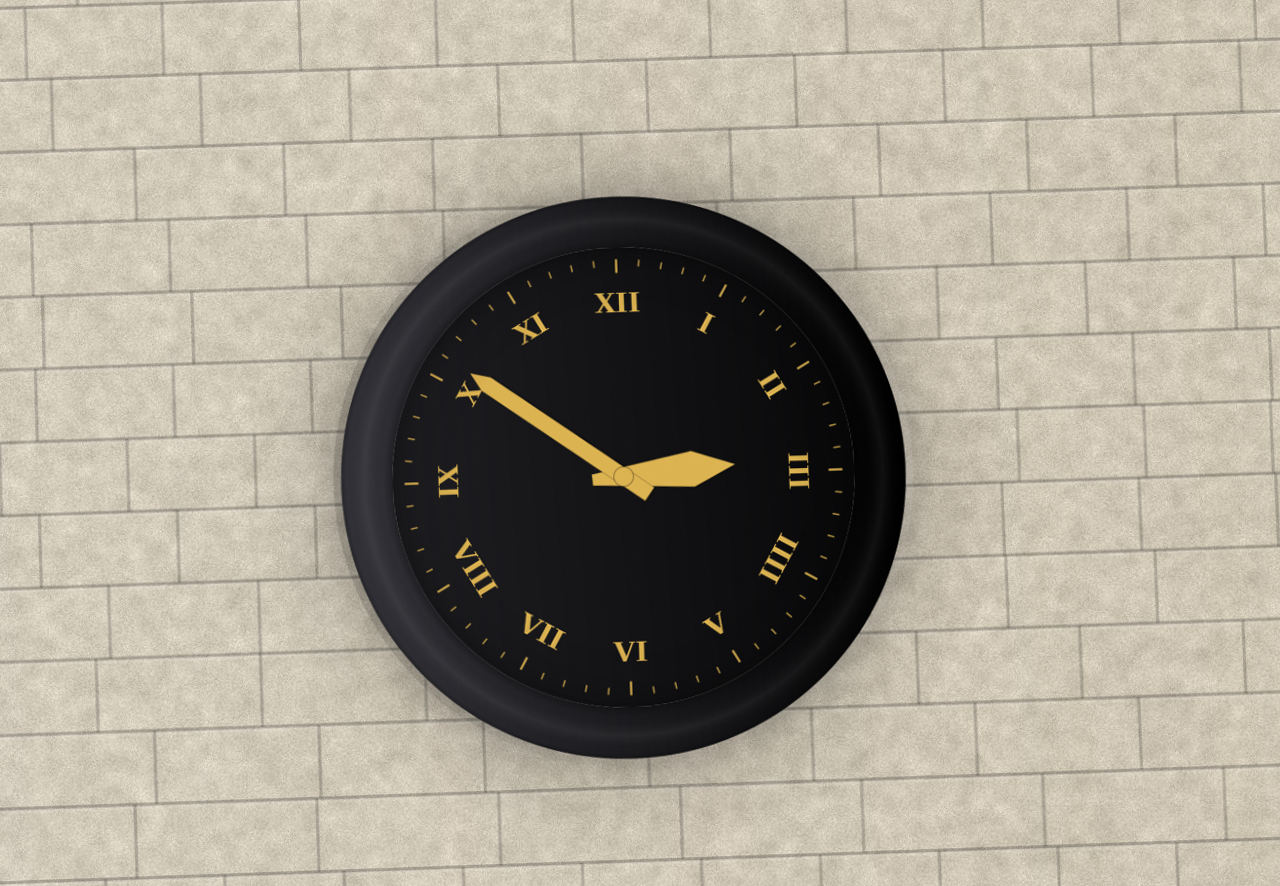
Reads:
{"hour": 2, "minute": 51}
